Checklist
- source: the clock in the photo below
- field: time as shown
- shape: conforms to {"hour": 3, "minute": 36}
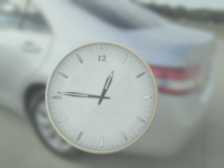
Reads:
{"hour": 12, "minute": 46}
